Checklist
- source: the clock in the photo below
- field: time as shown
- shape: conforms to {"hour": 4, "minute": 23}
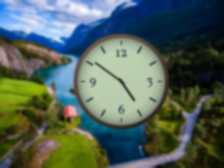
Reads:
{"hour": 4, "minute": 51}
